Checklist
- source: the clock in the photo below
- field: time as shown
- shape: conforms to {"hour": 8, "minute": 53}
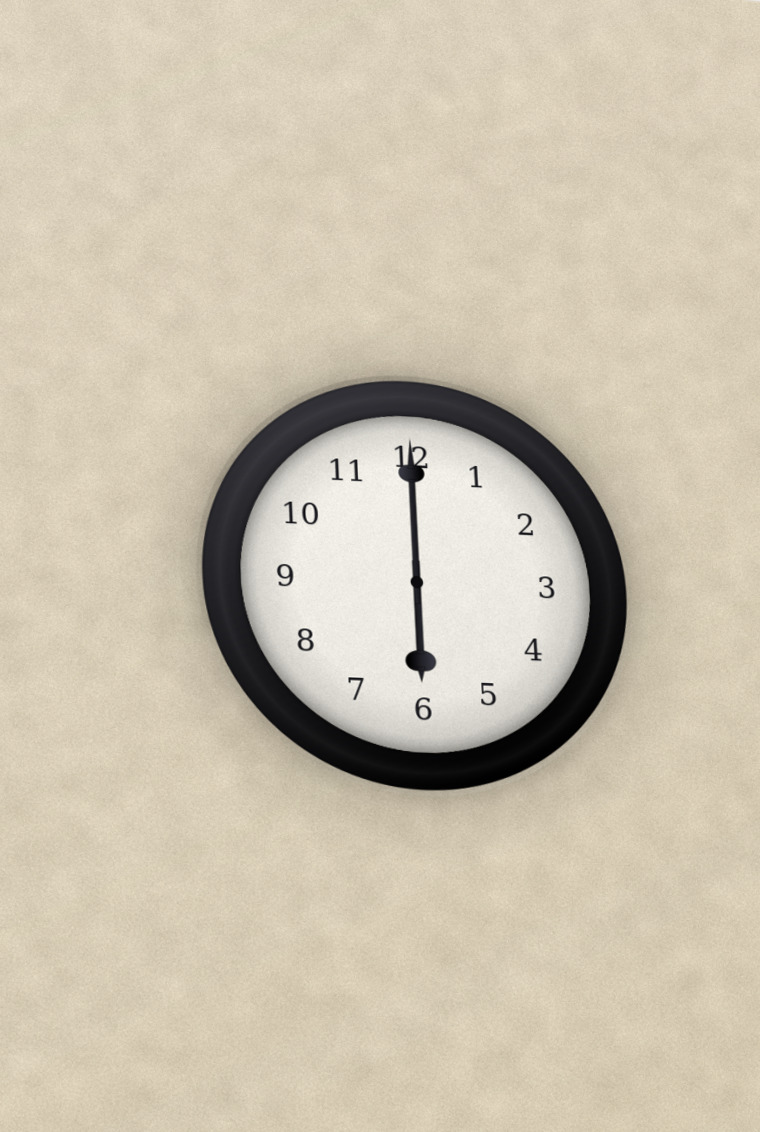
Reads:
{"hour": 6, "minute": 0}
